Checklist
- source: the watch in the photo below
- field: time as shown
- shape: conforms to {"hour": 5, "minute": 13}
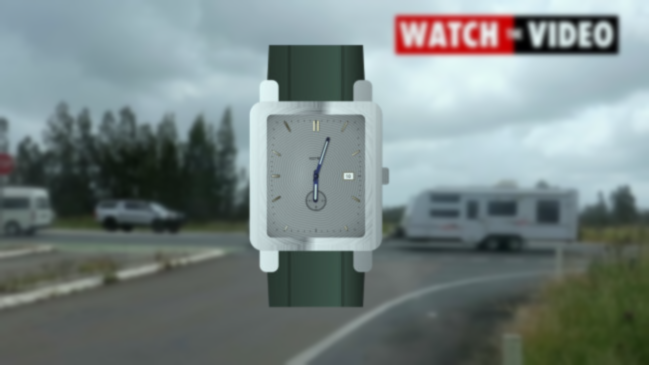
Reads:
{"hour": 6, "minute": 3}
